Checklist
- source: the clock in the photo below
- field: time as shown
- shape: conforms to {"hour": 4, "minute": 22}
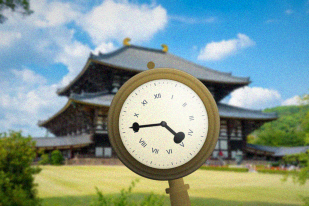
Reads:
{"hour": 4, "minute": 46}
